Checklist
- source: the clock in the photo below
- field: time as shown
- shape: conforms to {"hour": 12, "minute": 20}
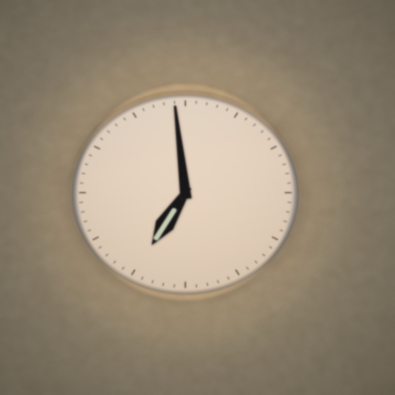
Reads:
{"hour": 6, "minute": 59}
